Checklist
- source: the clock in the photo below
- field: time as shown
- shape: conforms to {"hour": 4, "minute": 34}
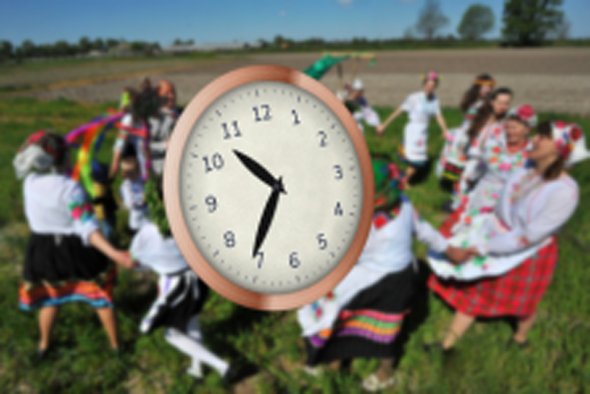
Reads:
{"hour": 10, "minute": 36}
